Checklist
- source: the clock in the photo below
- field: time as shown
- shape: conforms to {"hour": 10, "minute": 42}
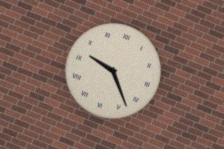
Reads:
{"hour": 9, "minute": 23}
